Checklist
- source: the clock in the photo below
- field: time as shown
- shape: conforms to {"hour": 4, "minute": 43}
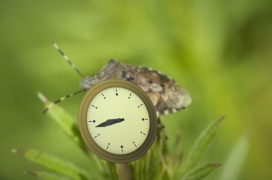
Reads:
{"hour": 8, "minute": 43}
